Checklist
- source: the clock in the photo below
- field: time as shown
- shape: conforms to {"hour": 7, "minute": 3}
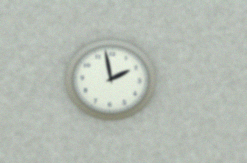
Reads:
{"hour": 1, "minute": 58}
